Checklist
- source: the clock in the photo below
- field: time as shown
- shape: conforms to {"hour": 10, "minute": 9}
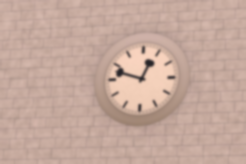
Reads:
{"hour": 12, "minute": 48}
